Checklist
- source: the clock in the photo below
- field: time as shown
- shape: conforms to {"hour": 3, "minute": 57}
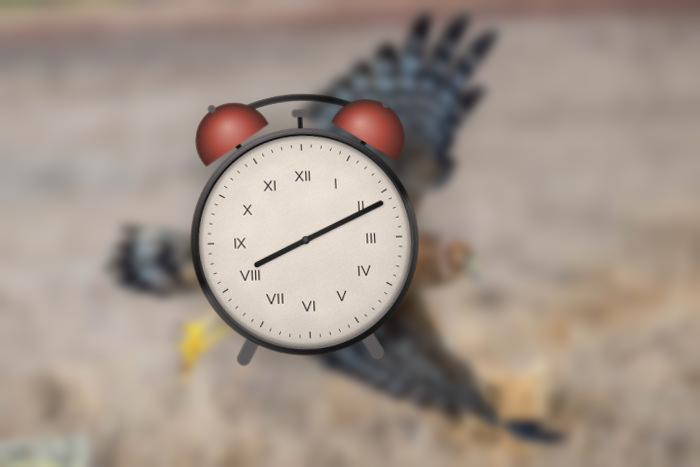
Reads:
{"hour": 8, "minute": 11}
